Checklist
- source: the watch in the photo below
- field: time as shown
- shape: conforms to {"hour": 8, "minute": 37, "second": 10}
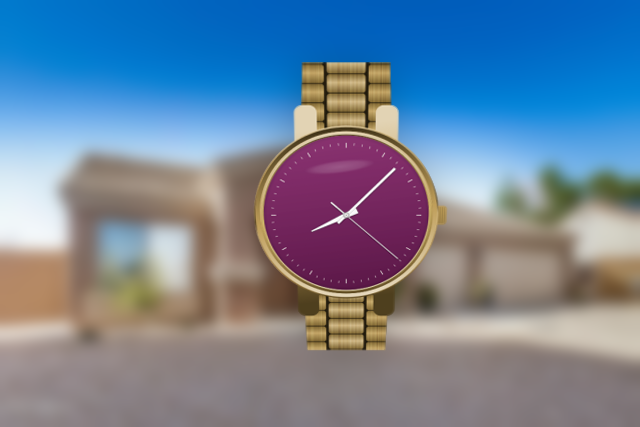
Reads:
{"hour": 8, "minute": 7, "second": 22}
